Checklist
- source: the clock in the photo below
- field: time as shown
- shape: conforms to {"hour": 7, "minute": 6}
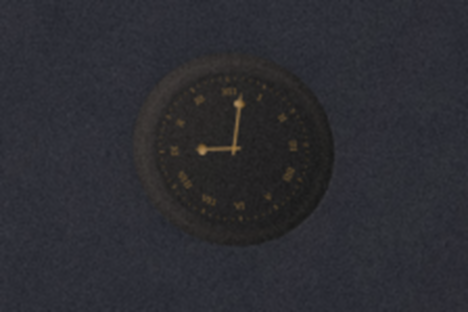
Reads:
{"hour": 9, "minute": 2}
